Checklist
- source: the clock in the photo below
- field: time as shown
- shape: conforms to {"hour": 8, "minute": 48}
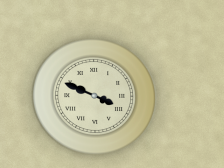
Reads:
{"hour": 3, "minute": 49}
